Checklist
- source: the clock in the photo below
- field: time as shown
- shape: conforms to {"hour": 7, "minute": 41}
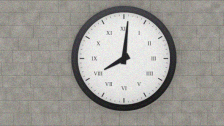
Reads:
{"hour": 8, "minute": 1}
